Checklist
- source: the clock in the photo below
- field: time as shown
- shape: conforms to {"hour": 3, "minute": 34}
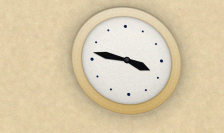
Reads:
{"hour": 3, "minute": 47}
